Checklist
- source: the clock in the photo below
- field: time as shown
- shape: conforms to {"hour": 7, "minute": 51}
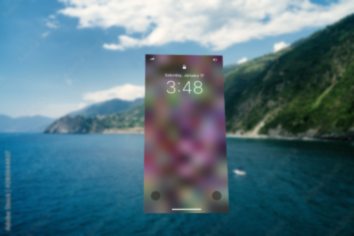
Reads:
{"hour": 3, "minute": 48}
